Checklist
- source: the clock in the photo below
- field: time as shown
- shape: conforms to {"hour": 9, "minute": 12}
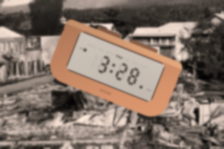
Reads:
{"hour": 3, "minute": 28}
